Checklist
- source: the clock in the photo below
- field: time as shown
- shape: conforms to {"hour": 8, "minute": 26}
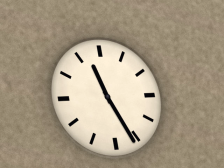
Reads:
{"hour": 11, "minute": 26}
